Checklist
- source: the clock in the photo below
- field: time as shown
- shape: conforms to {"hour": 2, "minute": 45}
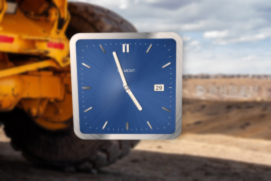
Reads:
{"hour": 4, "minute": 57}
